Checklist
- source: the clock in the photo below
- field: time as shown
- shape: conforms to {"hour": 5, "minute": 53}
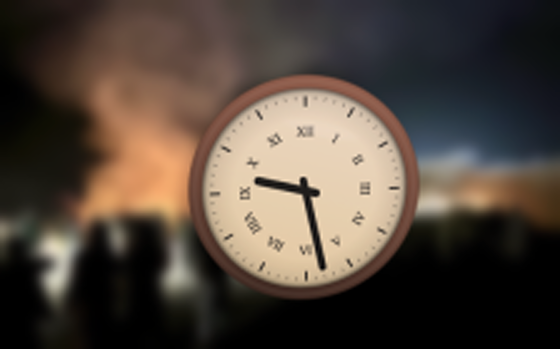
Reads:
{"hour": 9, "minute": 28}
